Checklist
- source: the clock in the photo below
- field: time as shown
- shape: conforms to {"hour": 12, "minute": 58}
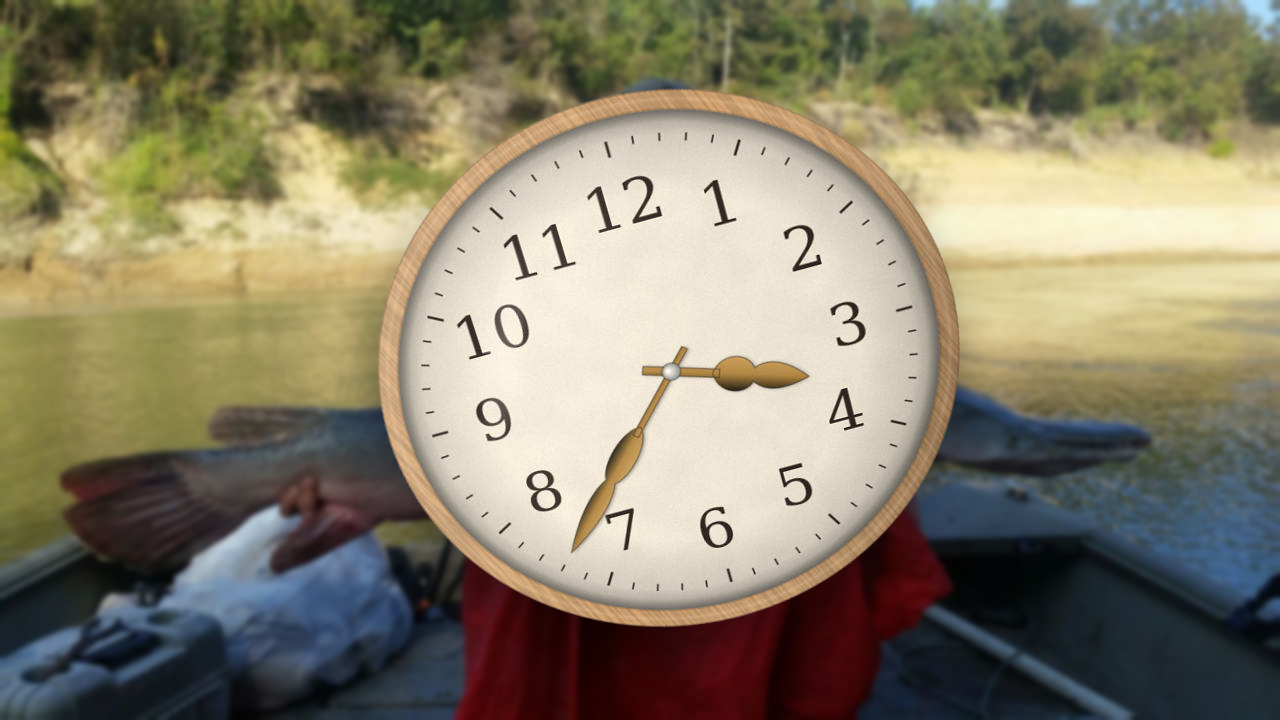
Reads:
{"hour": 3, "minute": 37}
